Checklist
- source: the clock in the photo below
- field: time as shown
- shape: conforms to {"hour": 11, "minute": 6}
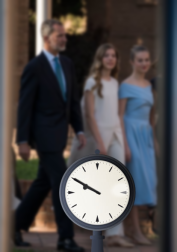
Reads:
{"hour": 9, "minute": 50}
